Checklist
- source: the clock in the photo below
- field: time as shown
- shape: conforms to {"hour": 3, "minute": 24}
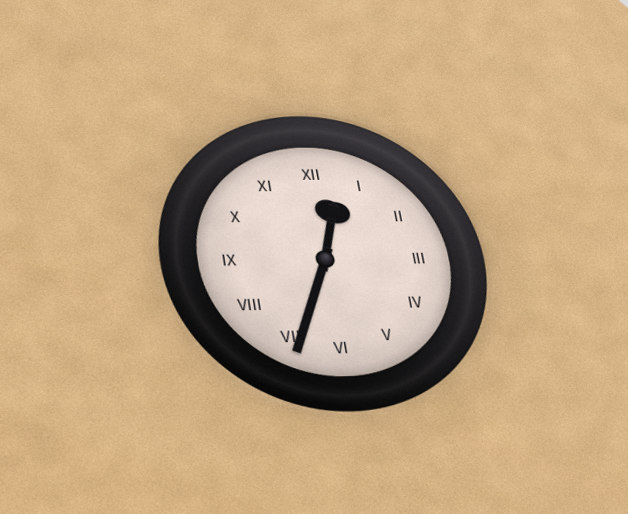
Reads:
{"hour": 12, "minute": 34}
